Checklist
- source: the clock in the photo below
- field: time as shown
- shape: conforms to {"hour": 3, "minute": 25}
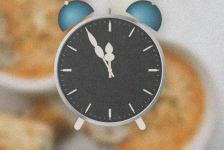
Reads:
{"hour": 11, "minute": 55}
